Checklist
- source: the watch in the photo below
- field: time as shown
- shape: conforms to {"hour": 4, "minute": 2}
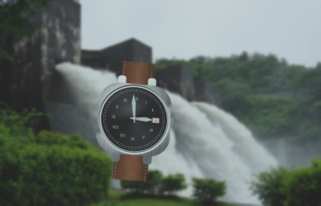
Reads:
{"hour": 2, "minute": 59}
